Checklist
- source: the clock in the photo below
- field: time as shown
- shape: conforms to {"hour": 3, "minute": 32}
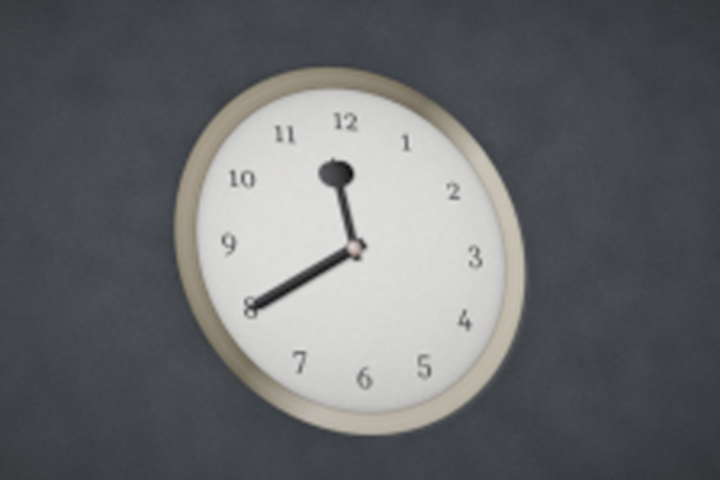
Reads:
{"hour": 11, "minute": 40}
